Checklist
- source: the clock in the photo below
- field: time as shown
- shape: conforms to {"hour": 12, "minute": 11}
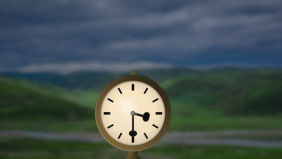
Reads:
{"hour": 3, "minute": 30}
